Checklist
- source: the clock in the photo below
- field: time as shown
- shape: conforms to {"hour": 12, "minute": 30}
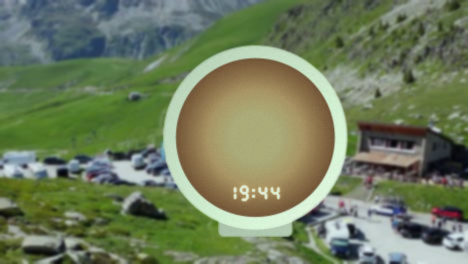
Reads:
{"hour": 19, "minute": 44}
